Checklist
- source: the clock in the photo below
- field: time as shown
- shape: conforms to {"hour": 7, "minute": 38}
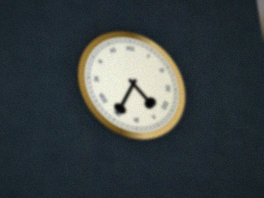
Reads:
{"hour": 4, "minute": 35}
